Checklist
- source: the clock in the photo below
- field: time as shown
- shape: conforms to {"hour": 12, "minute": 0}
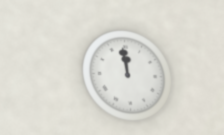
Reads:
{"hour": 11, "minute": 59}
